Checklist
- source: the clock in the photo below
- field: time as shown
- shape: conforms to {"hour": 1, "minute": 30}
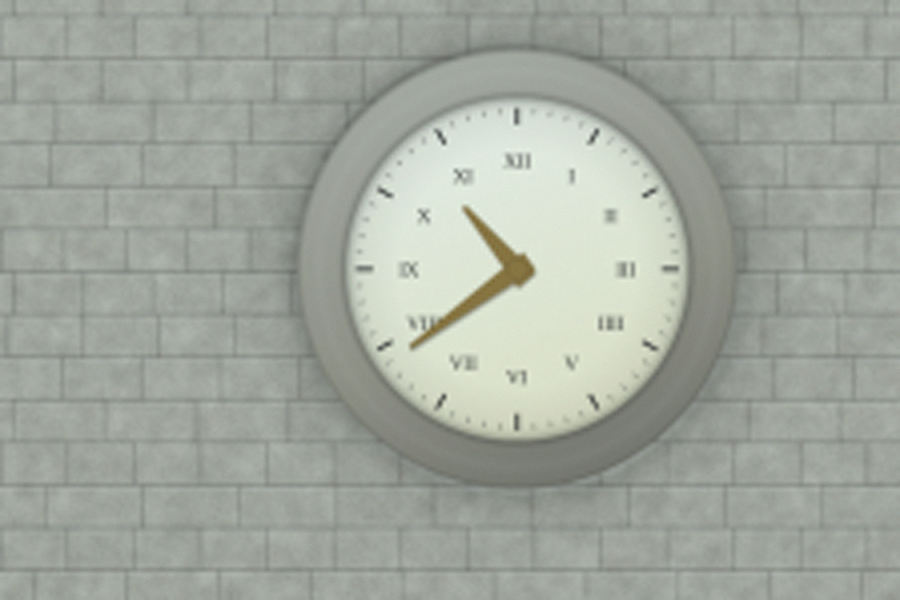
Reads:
{"hour": 10, "minute": 39}
